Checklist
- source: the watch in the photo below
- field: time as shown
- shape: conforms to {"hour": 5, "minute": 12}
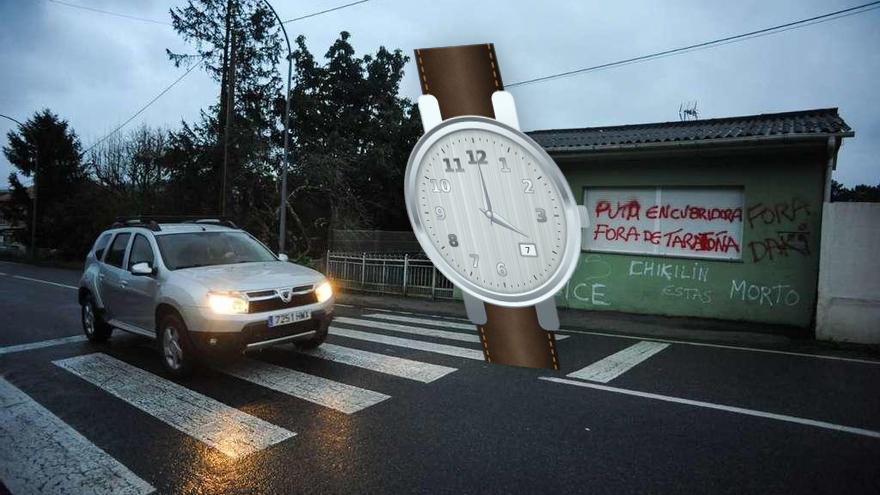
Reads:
{"hour": 4, "minute": 0}
